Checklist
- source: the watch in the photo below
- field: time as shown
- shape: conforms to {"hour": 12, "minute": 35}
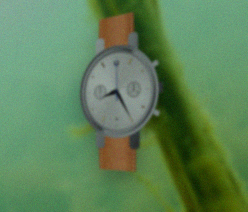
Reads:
{"hour": 8, "minute": 25}
